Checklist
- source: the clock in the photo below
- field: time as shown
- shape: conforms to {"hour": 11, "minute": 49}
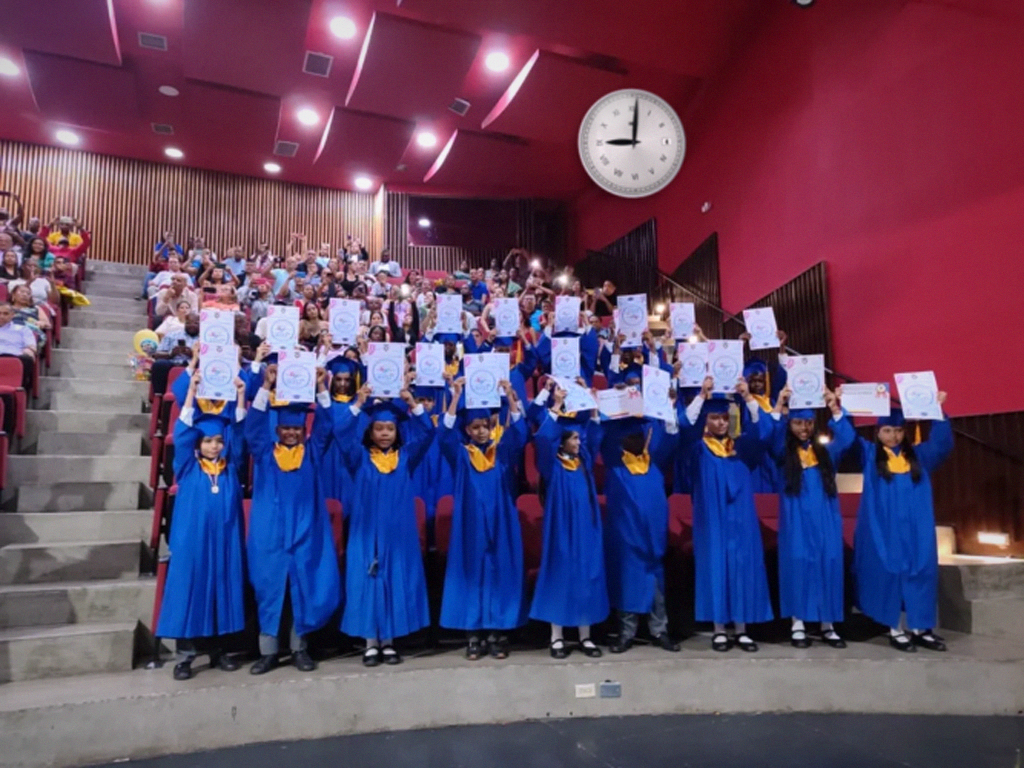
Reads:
{"hour": 9, "minute": 1}
